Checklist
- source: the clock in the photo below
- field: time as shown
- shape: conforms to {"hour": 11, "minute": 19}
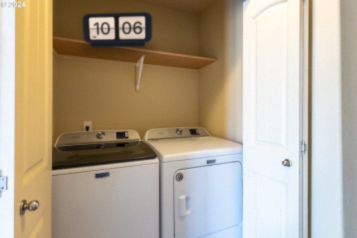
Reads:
{"hour": 10, "minute": 6}
